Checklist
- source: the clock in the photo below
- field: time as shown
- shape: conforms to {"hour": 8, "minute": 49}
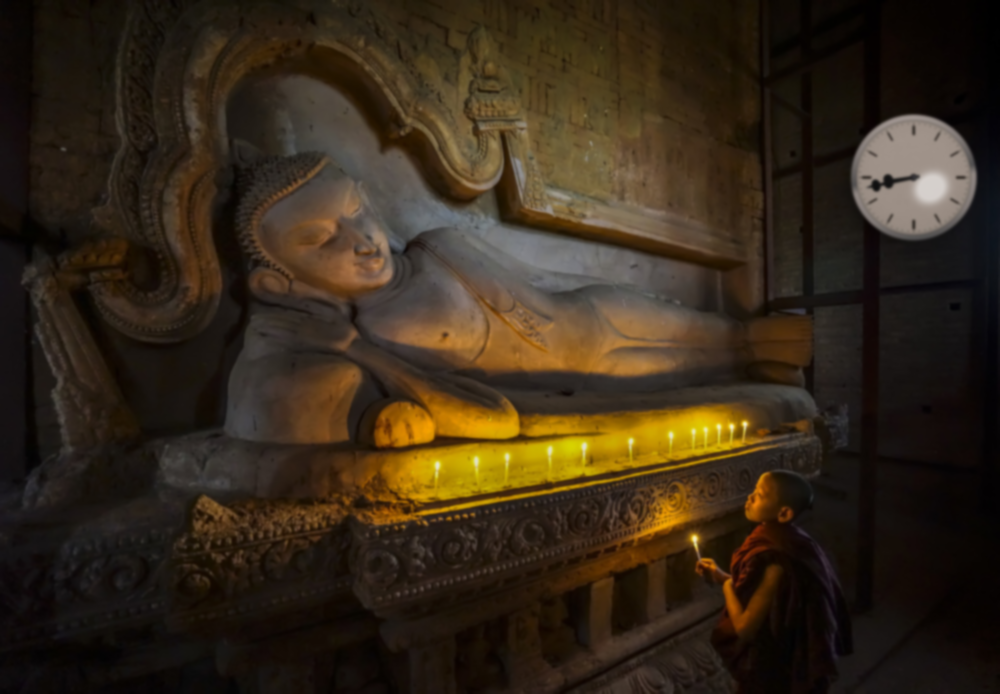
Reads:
{"hour": 8, "minute": 43}
